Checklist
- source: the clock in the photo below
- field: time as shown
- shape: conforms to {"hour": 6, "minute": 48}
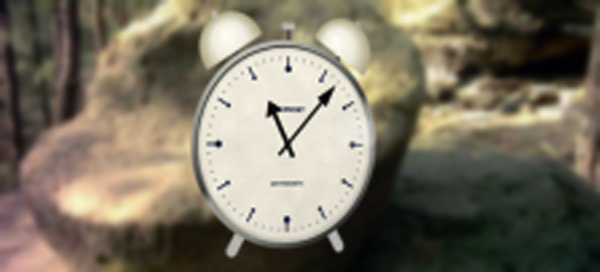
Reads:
{"hour": 11, "minute": 7}
